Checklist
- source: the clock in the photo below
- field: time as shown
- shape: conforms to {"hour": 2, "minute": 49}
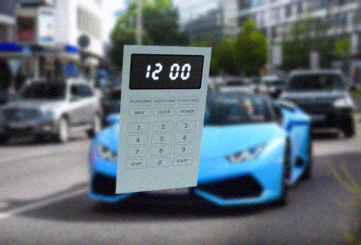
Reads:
{"hour": 12, "minute": 0}
